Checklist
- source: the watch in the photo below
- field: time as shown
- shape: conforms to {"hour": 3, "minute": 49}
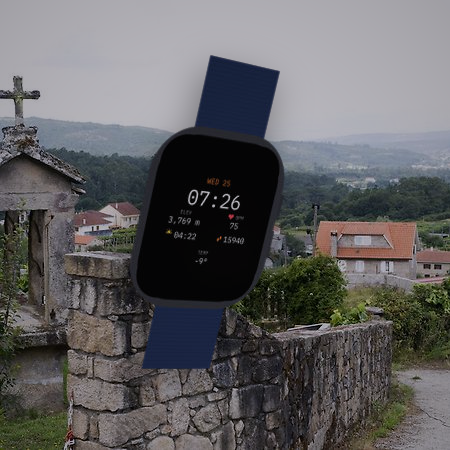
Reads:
{"hour": 7, "minute": 26}
